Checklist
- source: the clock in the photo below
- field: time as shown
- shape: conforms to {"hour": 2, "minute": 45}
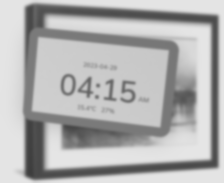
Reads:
{"hour": 4, "minute": 15}
